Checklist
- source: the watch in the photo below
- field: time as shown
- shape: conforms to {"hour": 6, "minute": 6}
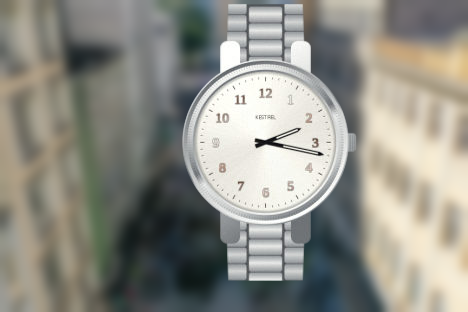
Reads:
{"hour": 2, "minute": 17}
